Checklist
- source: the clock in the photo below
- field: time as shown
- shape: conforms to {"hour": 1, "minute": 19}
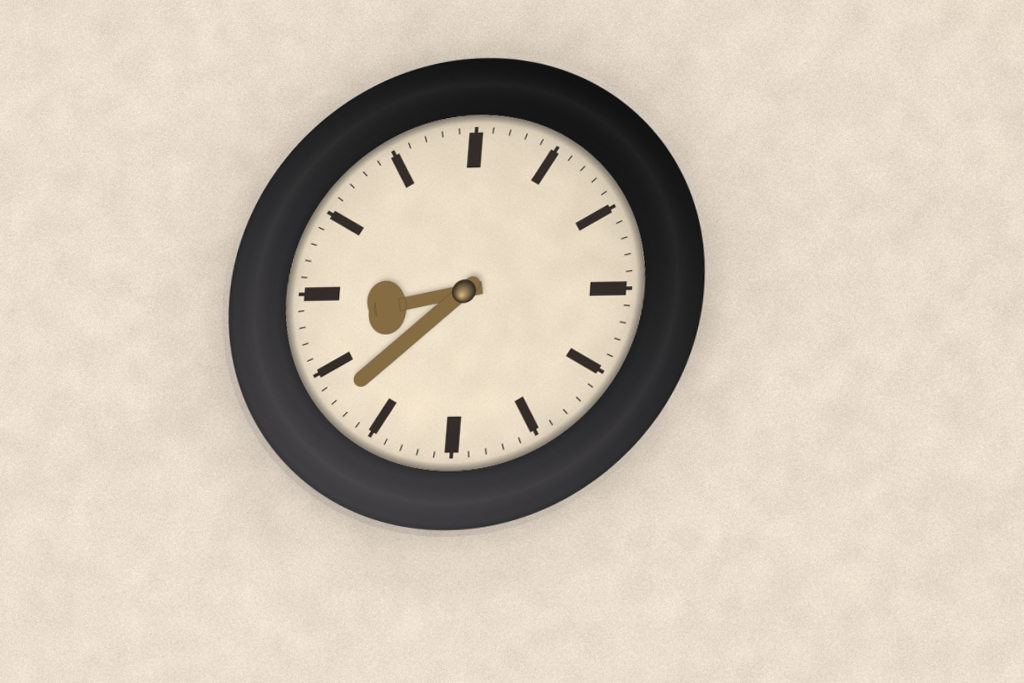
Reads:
{"hour": 8, "minute": 38}
